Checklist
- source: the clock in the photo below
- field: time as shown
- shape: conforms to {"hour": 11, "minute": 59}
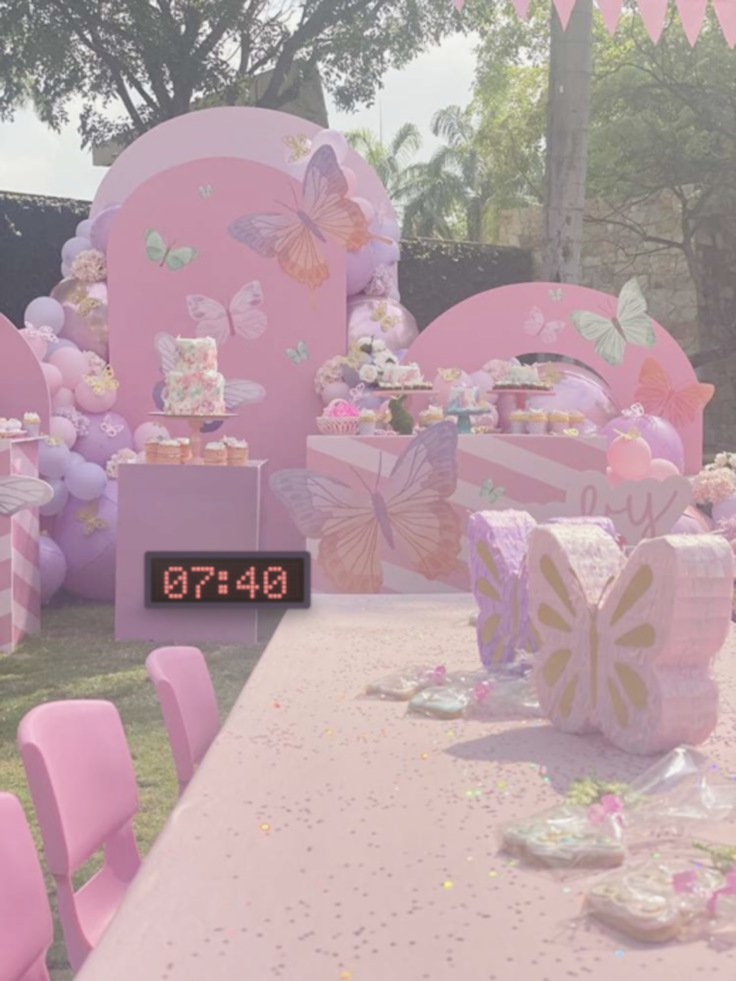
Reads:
{"hour": 7, "minute": 40}
